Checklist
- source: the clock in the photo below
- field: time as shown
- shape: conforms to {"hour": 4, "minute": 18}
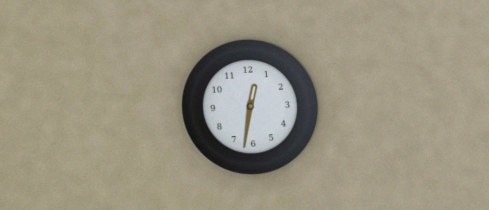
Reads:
{"hour": 12, "minute": 32}
